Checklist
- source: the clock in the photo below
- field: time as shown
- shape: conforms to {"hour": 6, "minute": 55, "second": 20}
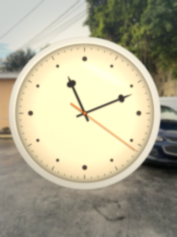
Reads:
{"hour": 11, "minute": 11, "second": 21}
